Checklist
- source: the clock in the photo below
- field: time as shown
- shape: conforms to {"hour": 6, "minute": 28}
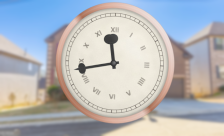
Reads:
{"hour": 11, "minute": 43}
